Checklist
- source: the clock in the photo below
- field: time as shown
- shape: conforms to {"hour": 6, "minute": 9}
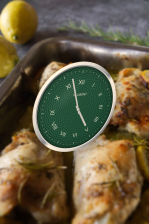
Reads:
{"hour": 4, "minute": 57}
